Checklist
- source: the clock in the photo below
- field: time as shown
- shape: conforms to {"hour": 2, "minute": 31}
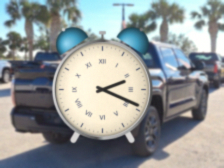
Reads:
{"hour": 2, "minute": 19}
